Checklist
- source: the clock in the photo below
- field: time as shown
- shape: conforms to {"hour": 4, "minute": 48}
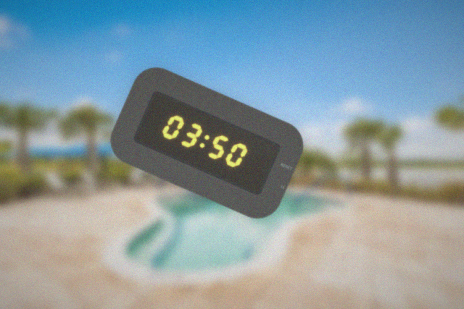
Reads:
{"hour": 3, "minute": 50}
